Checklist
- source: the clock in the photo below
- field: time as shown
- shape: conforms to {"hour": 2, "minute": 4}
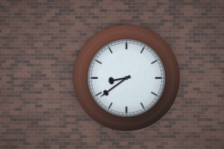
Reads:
{"hour": 8, "minute": 39}
